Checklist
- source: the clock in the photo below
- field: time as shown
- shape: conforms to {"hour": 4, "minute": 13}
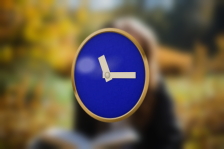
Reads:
{"hour": 11, "minute": 15}
